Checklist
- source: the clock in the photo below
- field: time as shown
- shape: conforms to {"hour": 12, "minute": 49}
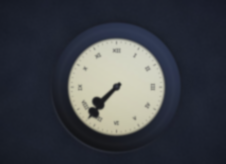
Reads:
{"hour": 7, "minute": 37}
